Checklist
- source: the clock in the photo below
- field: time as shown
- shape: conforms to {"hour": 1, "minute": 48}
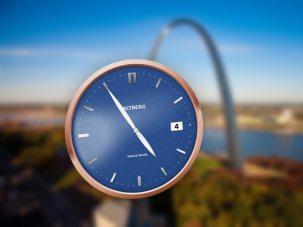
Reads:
{"hour": 4, "minute": 55}
